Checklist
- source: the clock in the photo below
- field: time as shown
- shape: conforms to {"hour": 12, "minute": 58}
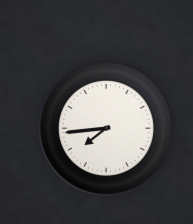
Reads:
{"hour": 7, "minute": 44}
